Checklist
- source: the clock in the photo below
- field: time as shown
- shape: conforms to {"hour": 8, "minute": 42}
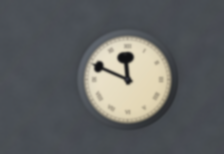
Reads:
{"hour": 11, "minute": 49}
